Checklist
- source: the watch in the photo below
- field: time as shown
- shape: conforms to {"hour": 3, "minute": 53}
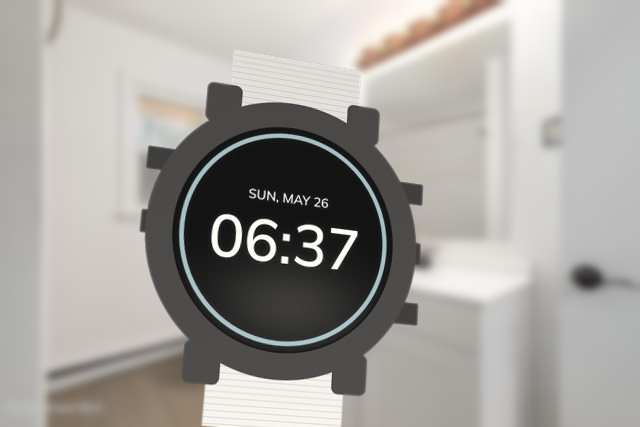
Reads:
{"hour": 6, "minute": 37}
